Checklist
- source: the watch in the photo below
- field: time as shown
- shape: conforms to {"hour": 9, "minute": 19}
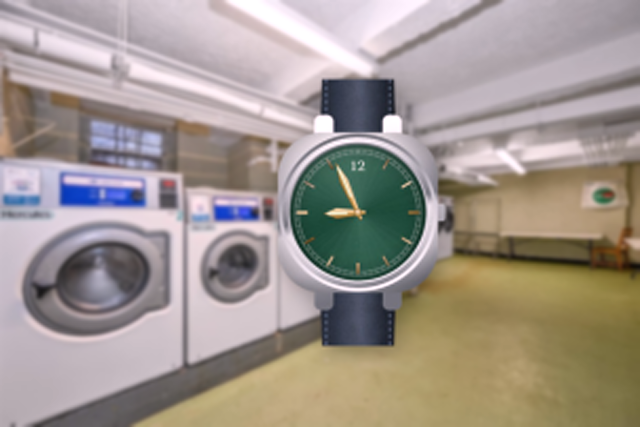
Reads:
{"hour": 8, "minute": 56}
